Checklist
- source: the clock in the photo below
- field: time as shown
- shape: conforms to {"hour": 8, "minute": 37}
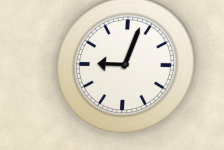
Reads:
{"hour": 9, "minute": 3}
